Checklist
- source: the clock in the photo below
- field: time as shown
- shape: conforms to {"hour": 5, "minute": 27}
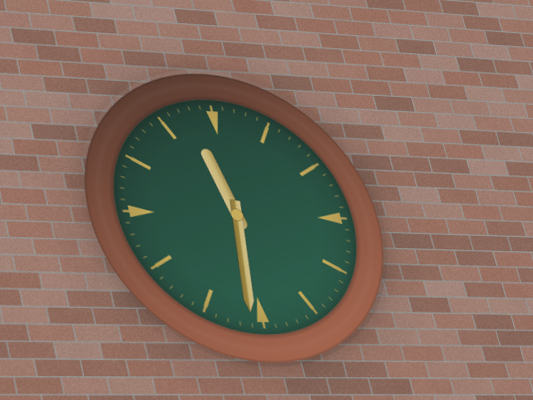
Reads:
{"hour": 11, "minute": 31}
